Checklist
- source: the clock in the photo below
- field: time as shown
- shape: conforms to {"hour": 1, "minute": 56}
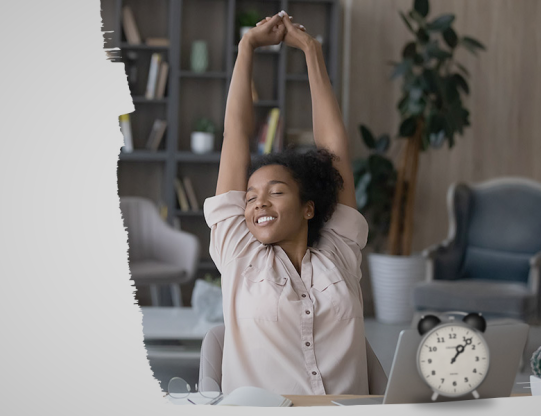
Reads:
{"hour": 1, "minute": 7}
